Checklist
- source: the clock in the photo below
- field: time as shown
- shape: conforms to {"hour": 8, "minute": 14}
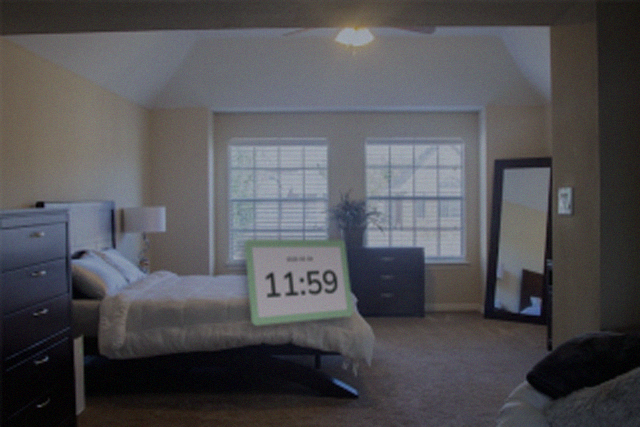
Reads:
{"hour": 11, "minute": 59}
